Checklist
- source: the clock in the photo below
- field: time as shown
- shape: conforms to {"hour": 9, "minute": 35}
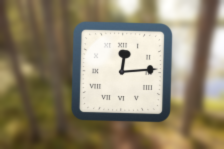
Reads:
{"hour": 12, "minute": 14}
